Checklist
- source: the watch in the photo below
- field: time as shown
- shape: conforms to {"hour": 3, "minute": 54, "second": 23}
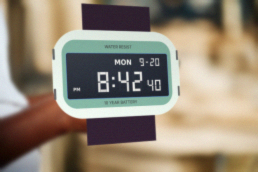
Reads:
{"hour": 8, "minute": 42, "second": 40}
